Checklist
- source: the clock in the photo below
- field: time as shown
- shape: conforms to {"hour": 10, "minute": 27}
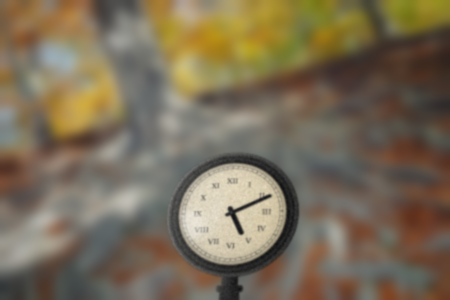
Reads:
{"hour": 5, "minute": 11}
